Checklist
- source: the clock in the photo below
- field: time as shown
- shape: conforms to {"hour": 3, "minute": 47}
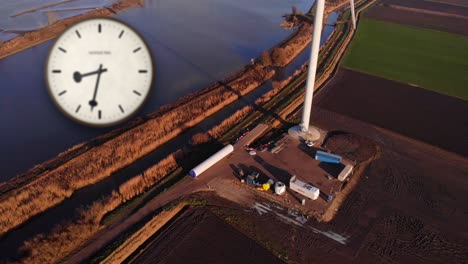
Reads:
{"hour": 8, "minute": 32}
